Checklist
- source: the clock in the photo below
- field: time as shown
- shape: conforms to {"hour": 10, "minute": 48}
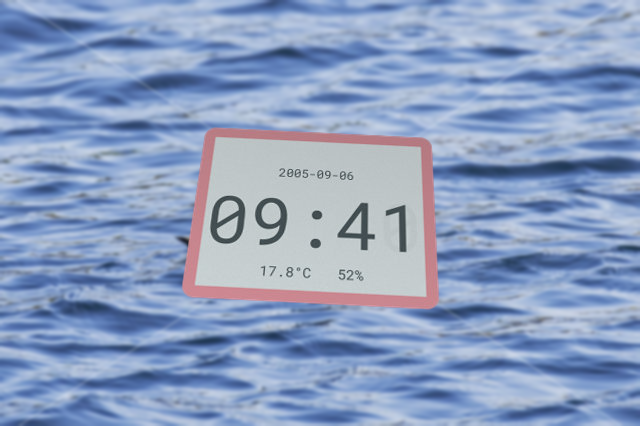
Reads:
{"hour": 9, "minute": 41}
